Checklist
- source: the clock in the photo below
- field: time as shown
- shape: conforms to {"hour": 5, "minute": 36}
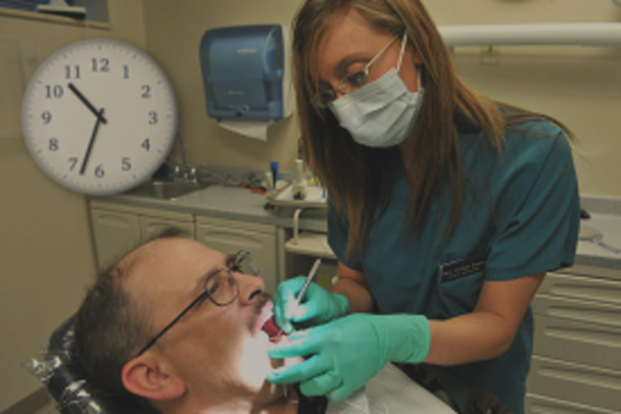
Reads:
{"hour": 10, "minute": 33}
